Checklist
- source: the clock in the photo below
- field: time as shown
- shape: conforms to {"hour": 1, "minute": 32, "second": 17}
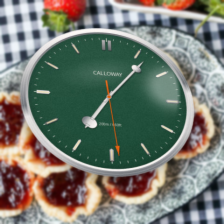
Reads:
{"hour": 7, "minute": 6, "second": 29}
